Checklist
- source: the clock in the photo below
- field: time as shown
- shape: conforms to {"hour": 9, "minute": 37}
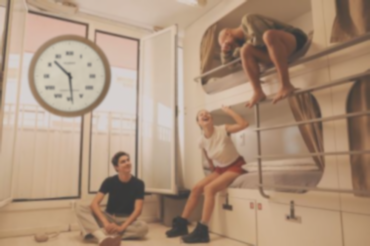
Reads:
{"hour": 10, "minute": 29}
